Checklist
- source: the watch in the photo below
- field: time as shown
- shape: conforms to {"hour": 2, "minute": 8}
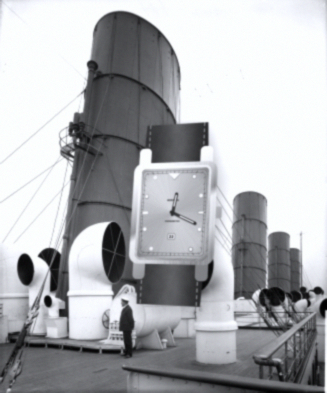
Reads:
{"hour": 12, "minute": 19}
